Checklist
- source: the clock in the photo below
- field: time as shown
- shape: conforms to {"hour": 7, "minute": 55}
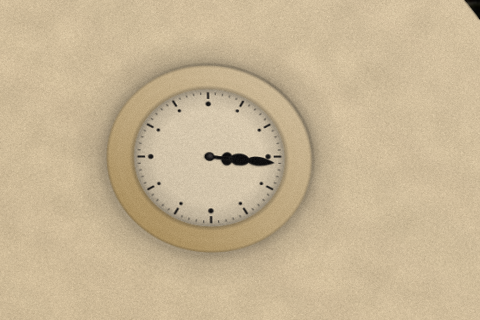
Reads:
{"hour": 3, "minute": 16}
